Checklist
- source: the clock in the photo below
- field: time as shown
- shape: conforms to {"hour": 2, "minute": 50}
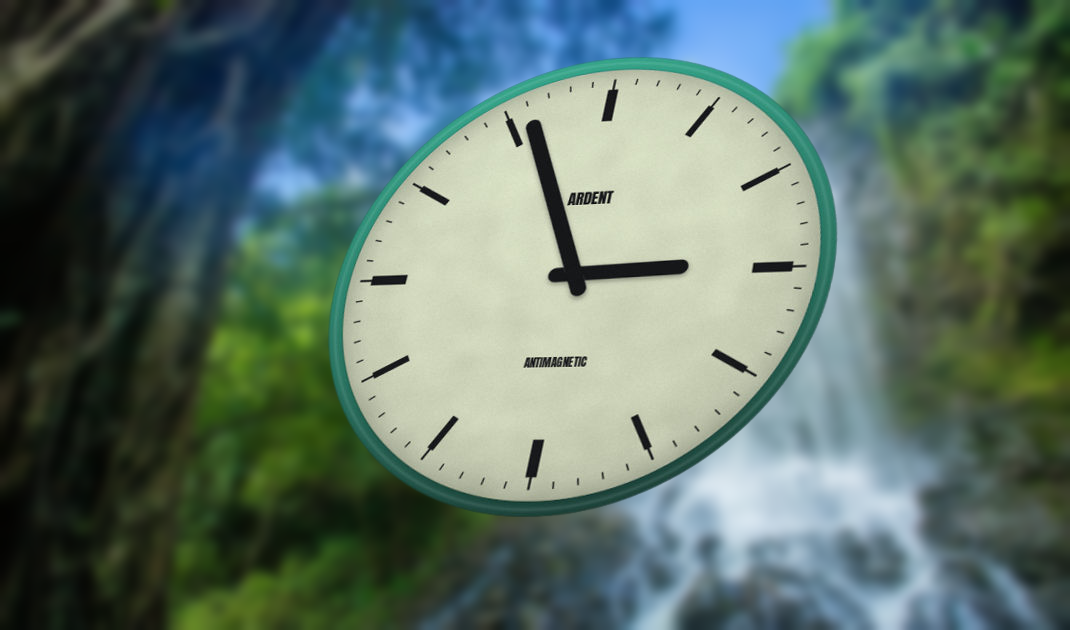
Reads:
{"hour": 2, "minute": 56}
